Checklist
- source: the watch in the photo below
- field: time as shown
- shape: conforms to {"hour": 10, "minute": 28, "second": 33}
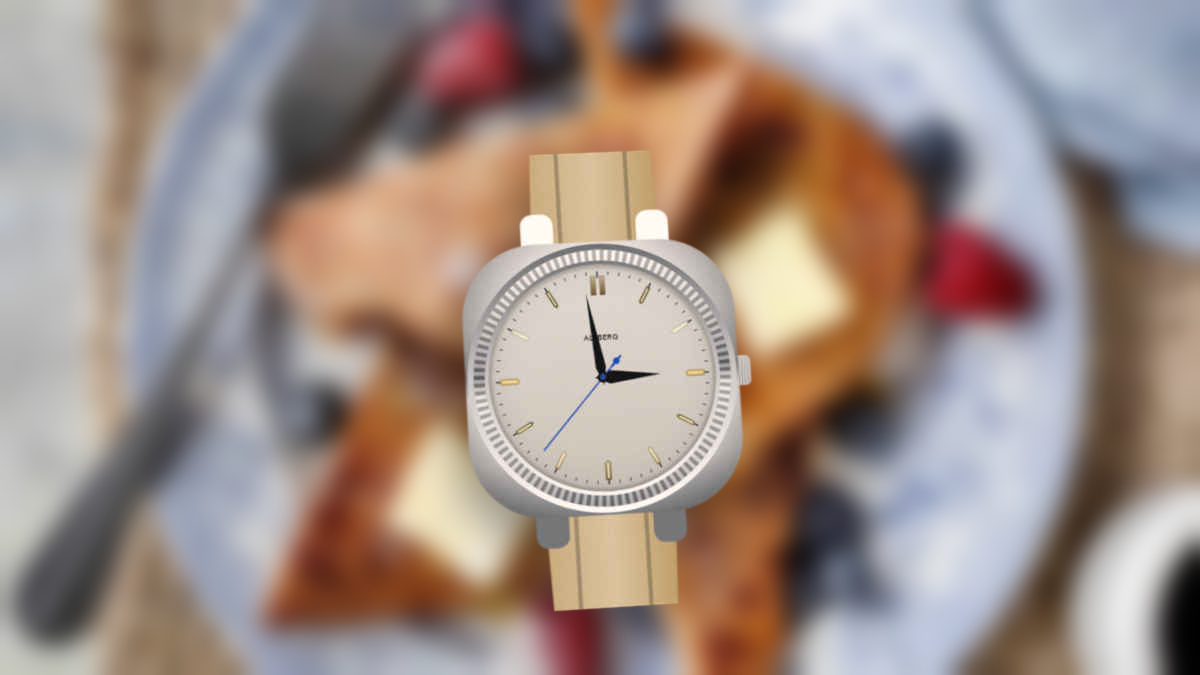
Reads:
{"hour": 2, "minute": 58, "second": 37}
